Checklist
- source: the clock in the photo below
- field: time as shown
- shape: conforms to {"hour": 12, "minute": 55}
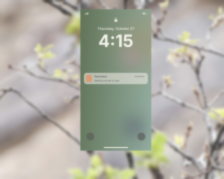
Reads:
{"hour": 4, "minute": 15}
